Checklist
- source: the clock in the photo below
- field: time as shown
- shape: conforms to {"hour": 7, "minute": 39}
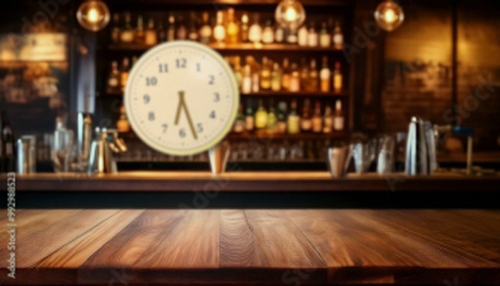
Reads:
{"hour": 6, "minute": 27}
